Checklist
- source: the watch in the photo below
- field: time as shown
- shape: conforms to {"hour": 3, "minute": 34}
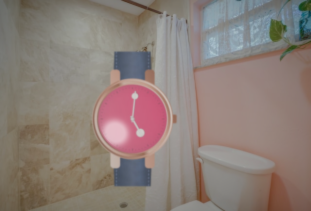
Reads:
{"hour": 5, "minute": 1}
